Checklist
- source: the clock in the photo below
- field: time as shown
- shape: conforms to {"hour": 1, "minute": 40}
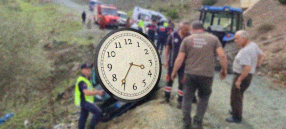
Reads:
{"hour": 3, "minute": 36}
